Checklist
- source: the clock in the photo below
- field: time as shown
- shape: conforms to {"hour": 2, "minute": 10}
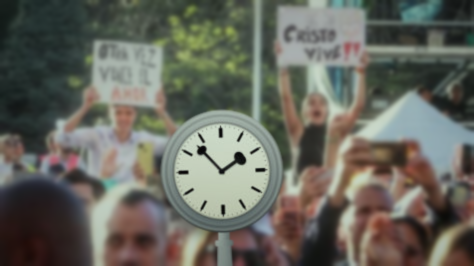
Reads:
{"hour": 1, "minute": 53}
